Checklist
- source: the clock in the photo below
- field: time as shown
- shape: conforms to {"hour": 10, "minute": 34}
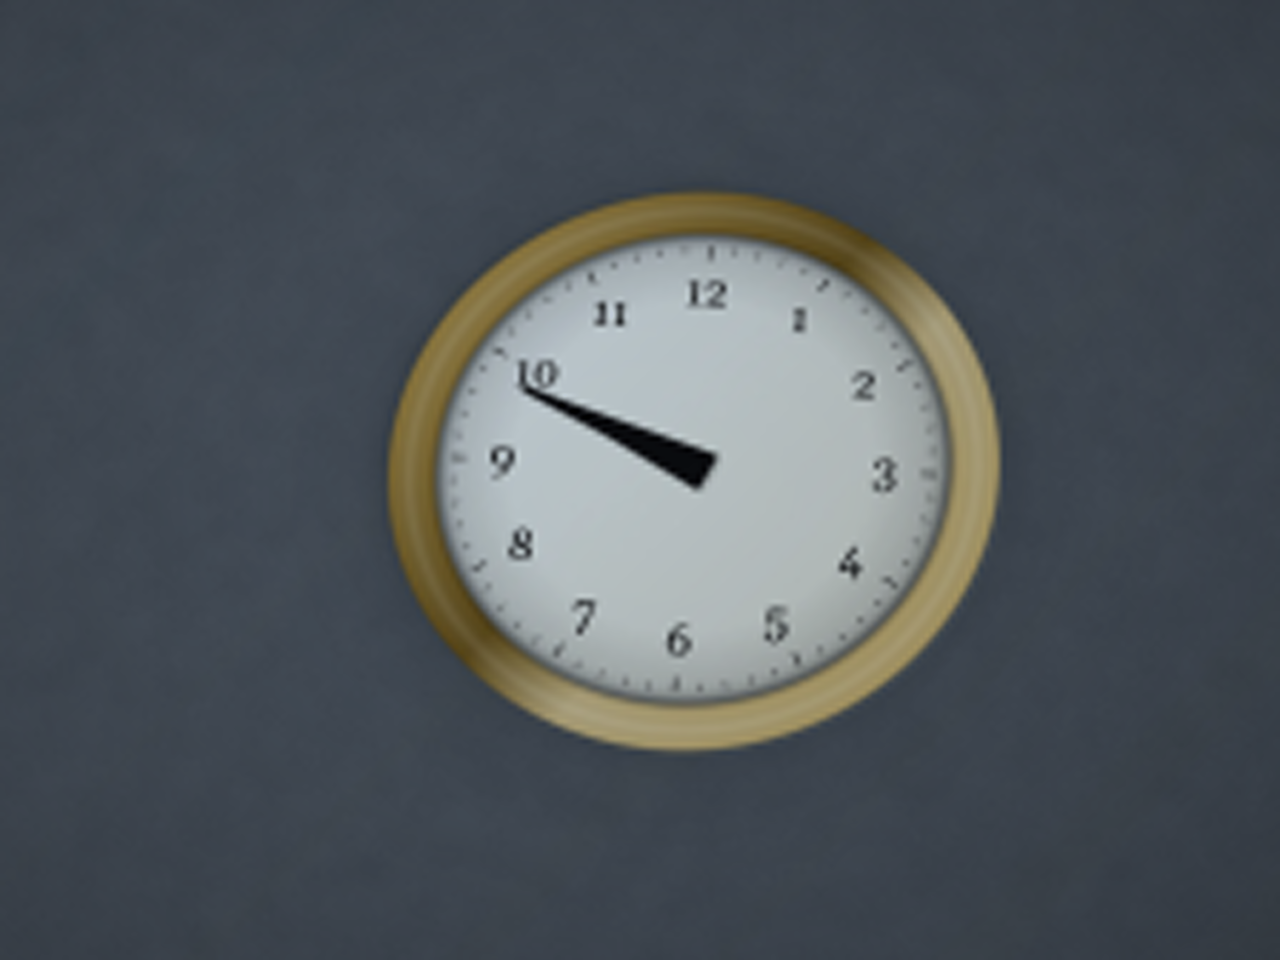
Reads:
{"hour": 9, "minute": 49}
